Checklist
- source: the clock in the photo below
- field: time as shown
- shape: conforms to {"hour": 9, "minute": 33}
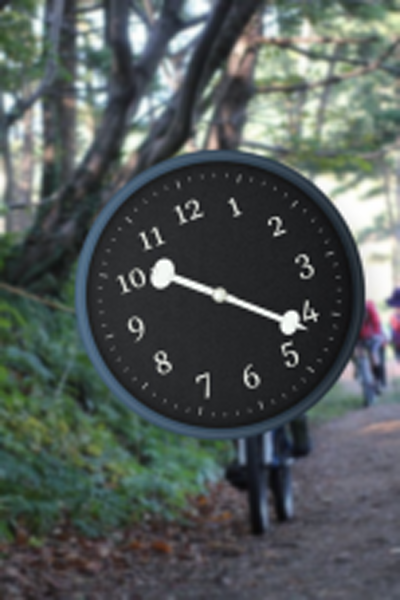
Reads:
{"hour": 10, "minute": 22}
